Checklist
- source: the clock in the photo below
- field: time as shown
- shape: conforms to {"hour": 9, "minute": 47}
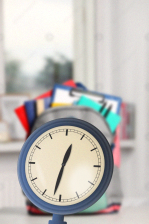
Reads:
{"hour": 12, "minute": 32}
